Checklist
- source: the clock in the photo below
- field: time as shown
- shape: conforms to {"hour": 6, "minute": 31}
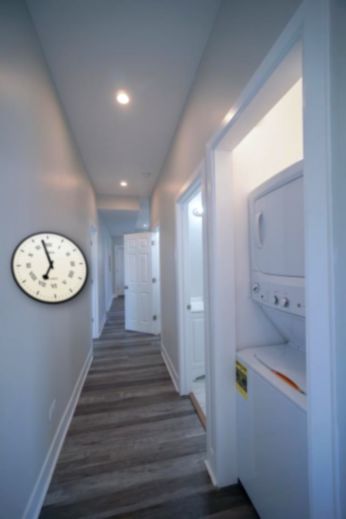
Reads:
{"hour": 6, "minute": 58}
